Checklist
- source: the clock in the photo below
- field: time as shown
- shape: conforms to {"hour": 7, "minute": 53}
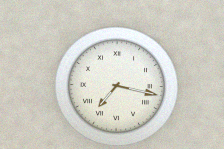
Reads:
{"hour": 7, "minute": 17}
